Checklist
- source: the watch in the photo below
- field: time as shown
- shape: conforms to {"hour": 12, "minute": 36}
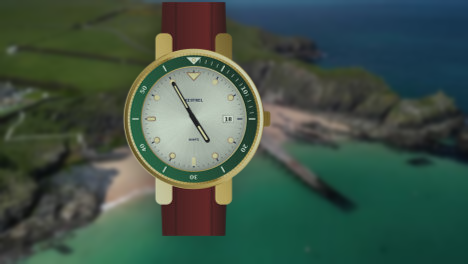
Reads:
{"hour": 4, "minute": 55}
